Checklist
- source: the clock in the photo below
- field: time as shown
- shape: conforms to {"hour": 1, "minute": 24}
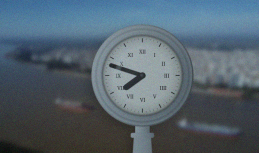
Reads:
{"hour": 7, "minute": 48}
